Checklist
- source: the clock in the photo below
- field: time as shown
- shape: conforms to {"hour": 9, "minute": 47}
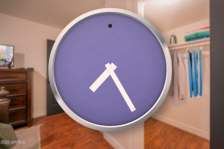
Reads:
{"hour": 7, "minute": 25}
